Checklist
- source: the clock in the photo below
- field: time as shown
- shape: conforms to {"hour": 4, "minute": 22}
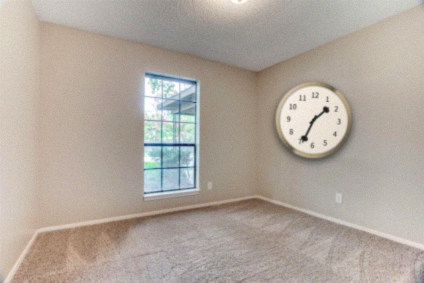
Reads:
{"hour": 1, "minute": 34}
